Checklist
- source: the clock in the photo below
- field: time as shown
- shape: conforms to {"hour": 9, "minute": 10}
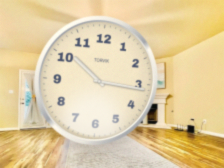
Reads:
{"hour": 10, "minute": 16}
